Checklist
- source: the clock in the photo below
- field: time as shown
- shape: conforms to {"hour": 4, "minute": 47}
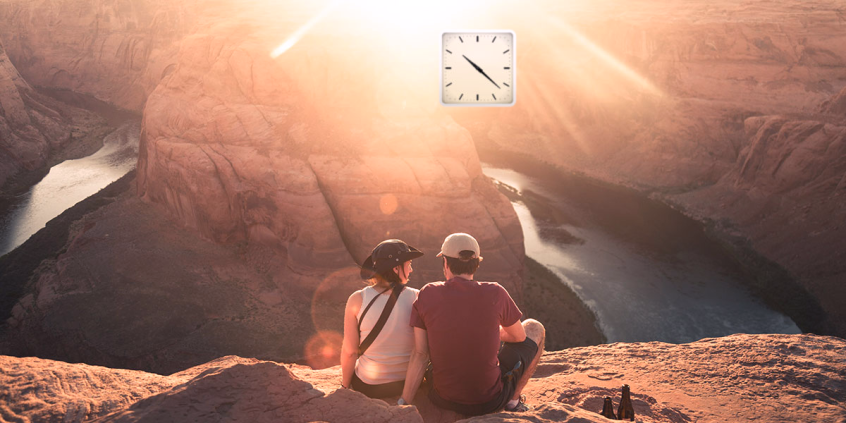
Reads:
{"hour": 10, "minute": 22}
